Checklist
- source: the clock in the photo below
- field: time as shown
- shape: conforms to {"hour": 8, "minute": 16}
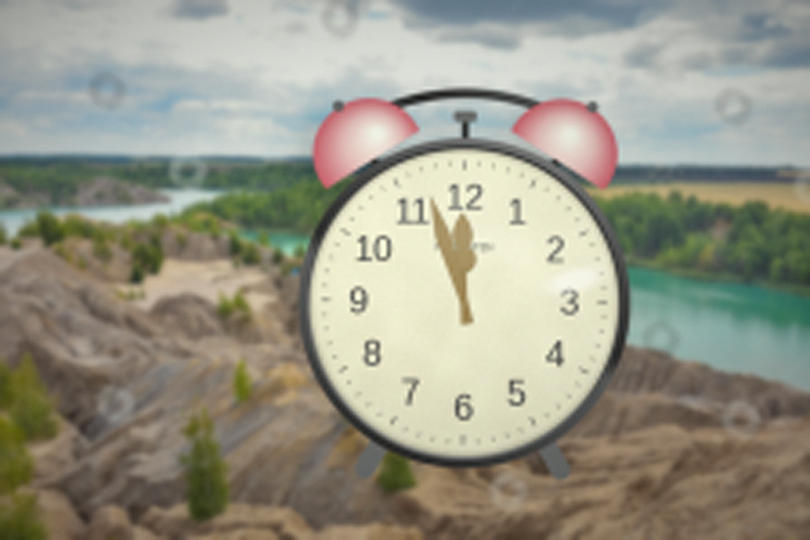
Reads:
{"hour": 11, "minute": 57}
